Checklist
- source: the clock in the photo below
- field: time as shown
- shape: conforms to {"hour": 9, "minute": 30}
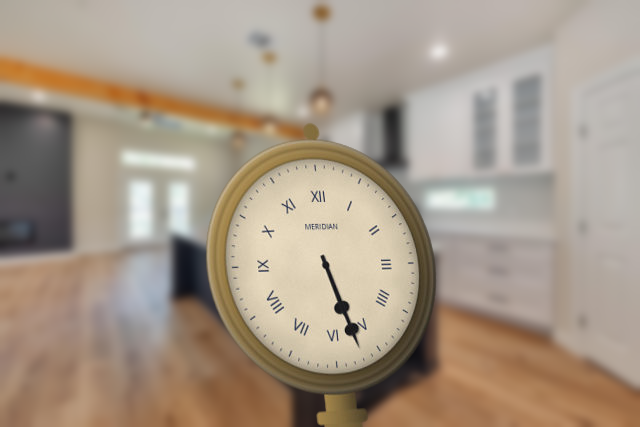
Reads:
{"hour": 5, "minute": 27}
